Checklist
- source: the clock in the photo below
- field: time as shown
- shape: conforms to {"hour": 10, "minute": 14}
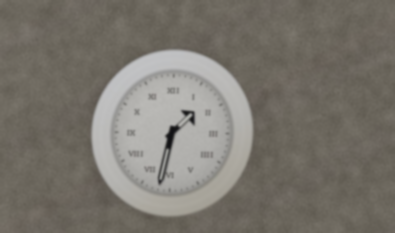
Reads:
{"hour": 1, "minute": 32}
